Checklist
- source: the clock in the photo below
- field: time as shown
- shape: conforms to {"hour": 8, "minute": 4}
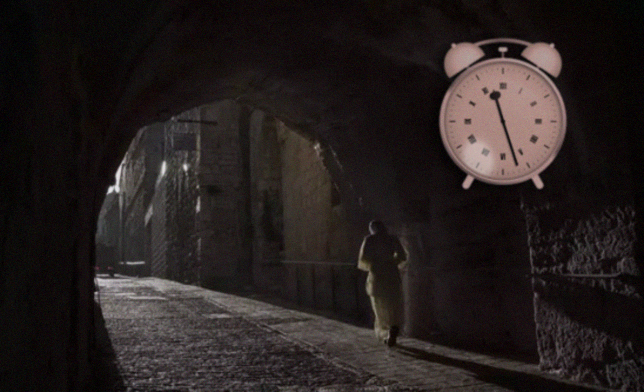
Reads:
{"hour": 11, "minute": 27}
